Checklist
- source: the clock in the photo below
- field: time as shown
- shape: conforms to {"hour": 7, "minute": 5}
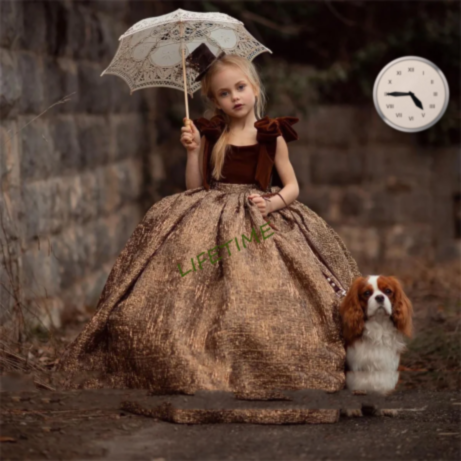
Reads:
{"hour": 4, "minute": 45}
